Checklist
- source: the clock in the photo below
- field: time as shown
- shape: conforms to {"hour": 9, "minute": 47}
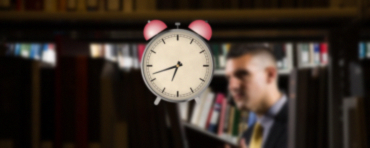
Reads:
{"hour": 6, "minute": 42}
